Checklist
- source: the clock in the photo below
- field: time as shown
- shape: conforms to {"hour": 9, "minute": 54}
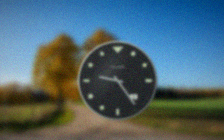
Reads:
{"hour": 9, "minute": 24}
